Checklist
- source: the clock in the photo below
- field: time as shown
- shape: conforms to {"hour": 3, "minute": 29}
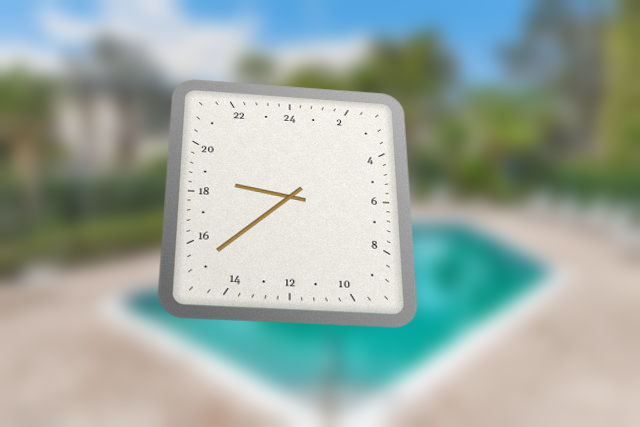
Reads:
{"hour": 18, "minute": 38}
